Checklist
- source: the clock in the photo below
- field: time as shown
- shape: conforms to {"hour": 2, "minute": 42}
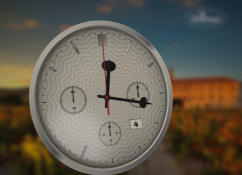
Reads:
{"hour": 12, "minute": 17}
